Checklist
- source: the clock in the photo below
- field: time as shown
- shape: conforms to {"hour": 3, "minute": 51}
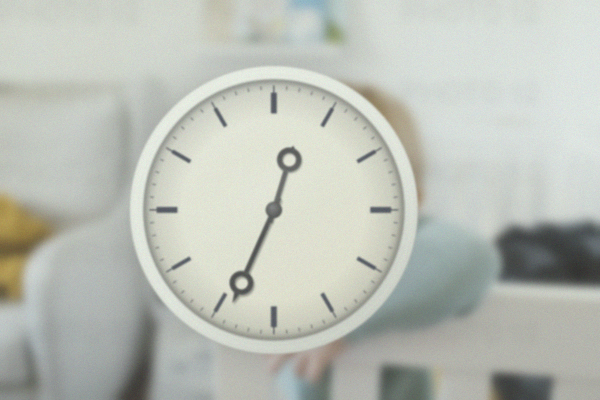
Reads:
{"hour": 12, "minute": 34}
